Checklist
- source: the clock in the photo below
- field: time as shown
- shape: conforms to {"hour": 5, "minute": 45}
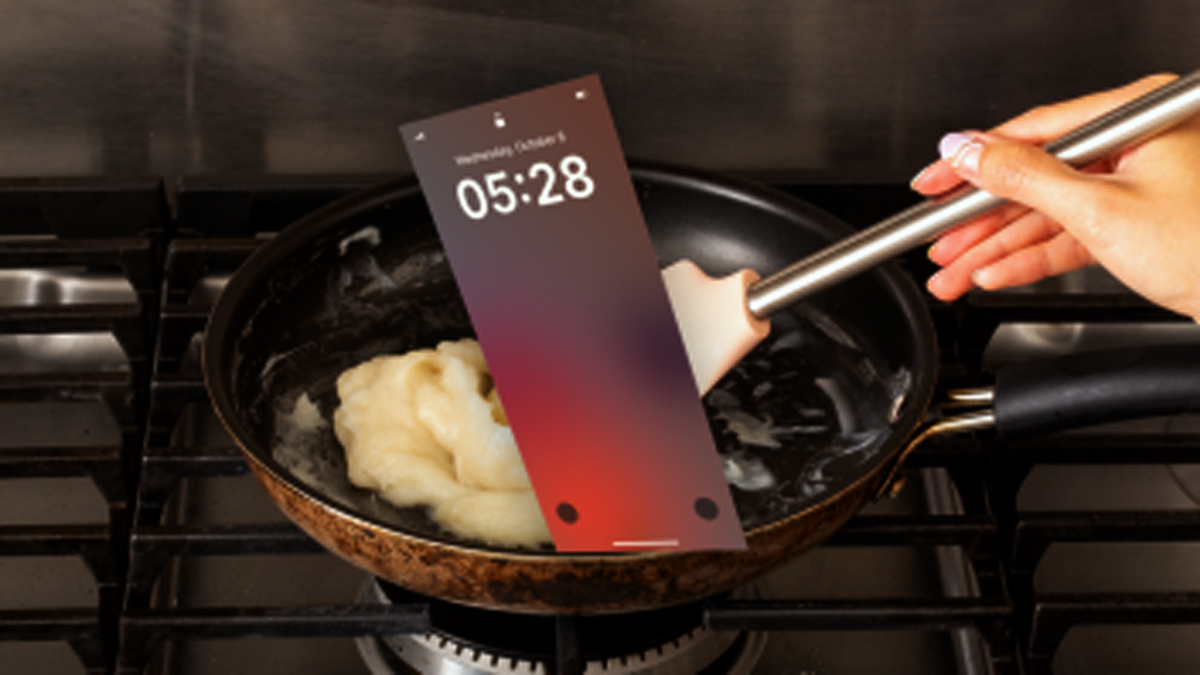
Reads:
{"hour": 5, "minute": 28}
